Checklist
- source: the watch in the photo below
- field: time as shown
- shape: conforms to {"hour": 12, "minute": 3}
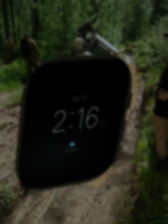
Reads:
{"hour": 2, "minute": 16}
